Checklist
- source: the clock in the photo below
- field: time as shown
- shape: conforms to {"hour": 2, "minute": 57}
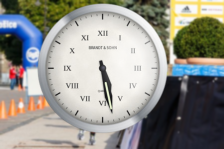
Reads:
{"hour": 5, "minute": 28}
